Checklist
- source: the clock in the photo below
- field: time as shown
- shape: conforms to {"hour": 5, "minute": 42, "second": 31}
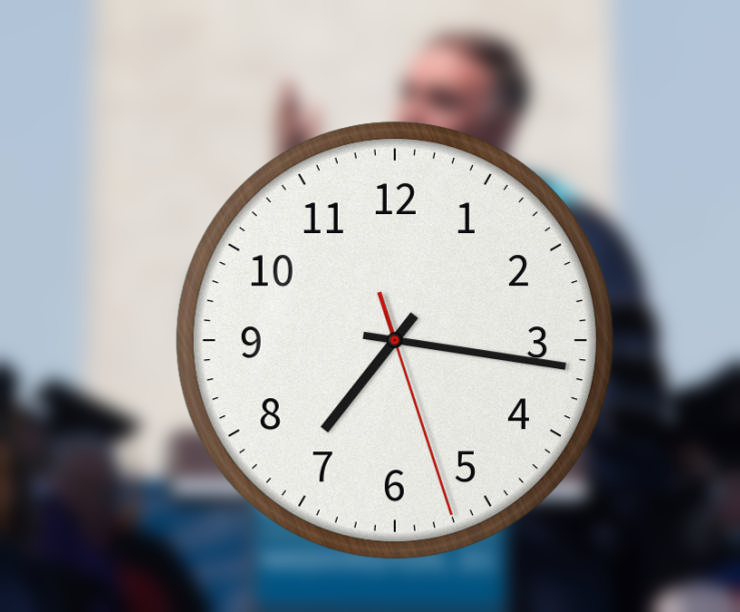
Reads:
{"hour": 7, "minute": 16, "second": 27}
